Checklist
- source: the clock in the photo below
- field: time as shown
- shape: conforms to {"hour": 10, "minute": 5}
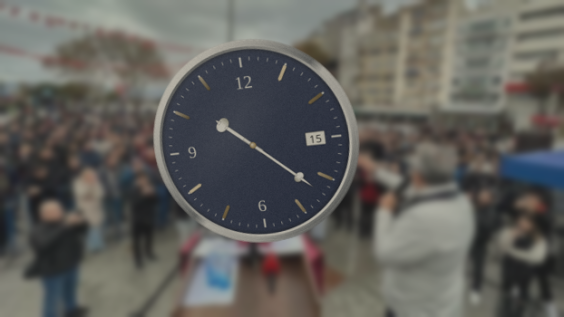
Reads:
{"hour": 10, "minute": 22}
